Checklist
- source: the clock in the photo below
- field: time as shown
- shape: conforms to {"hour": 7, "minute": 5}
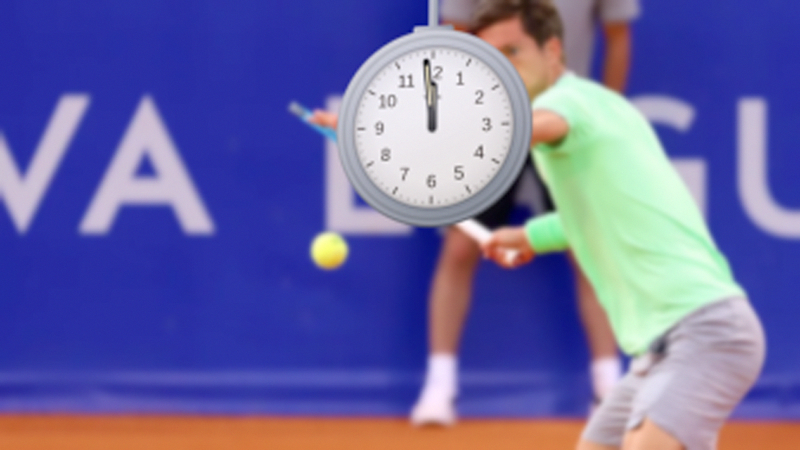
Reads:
{"hour": 11, "minute": 59}
